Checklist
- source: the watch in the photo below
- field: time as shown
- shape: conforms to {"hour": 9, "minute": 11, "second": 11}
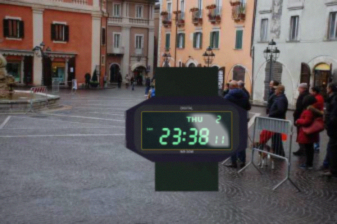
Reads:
{"hour": 23, "minute": 38, "second": 11}
